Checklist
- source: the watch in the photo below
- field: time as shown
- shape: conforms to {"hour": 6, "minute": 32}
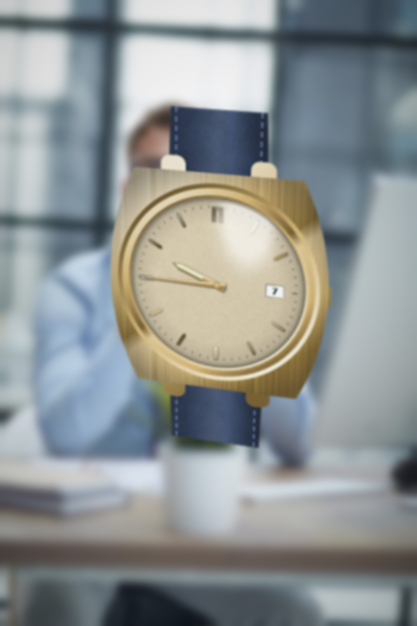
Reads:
{"hour": 9, "minute": 45}
